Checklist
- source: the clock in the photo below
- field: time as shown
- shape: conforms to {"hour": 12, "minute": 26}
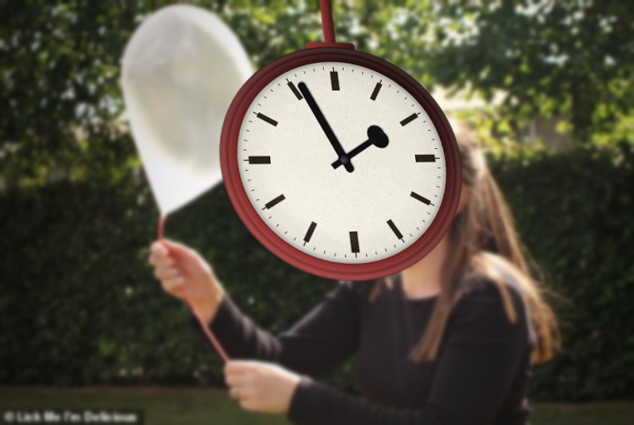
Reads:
{"hour": 1, "minute": 56}
